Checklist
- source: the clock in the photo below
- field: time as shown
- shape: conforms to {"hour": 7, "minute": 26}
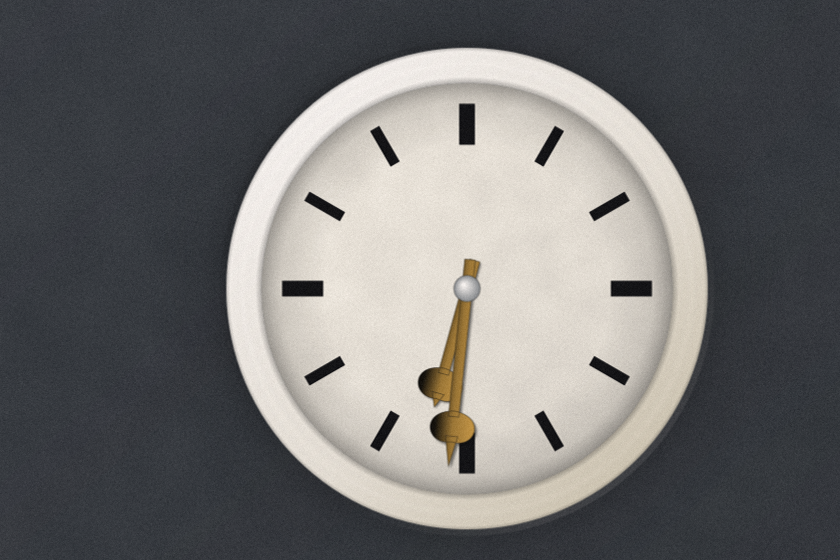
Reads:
{"hour": 6, "minute": 31}
